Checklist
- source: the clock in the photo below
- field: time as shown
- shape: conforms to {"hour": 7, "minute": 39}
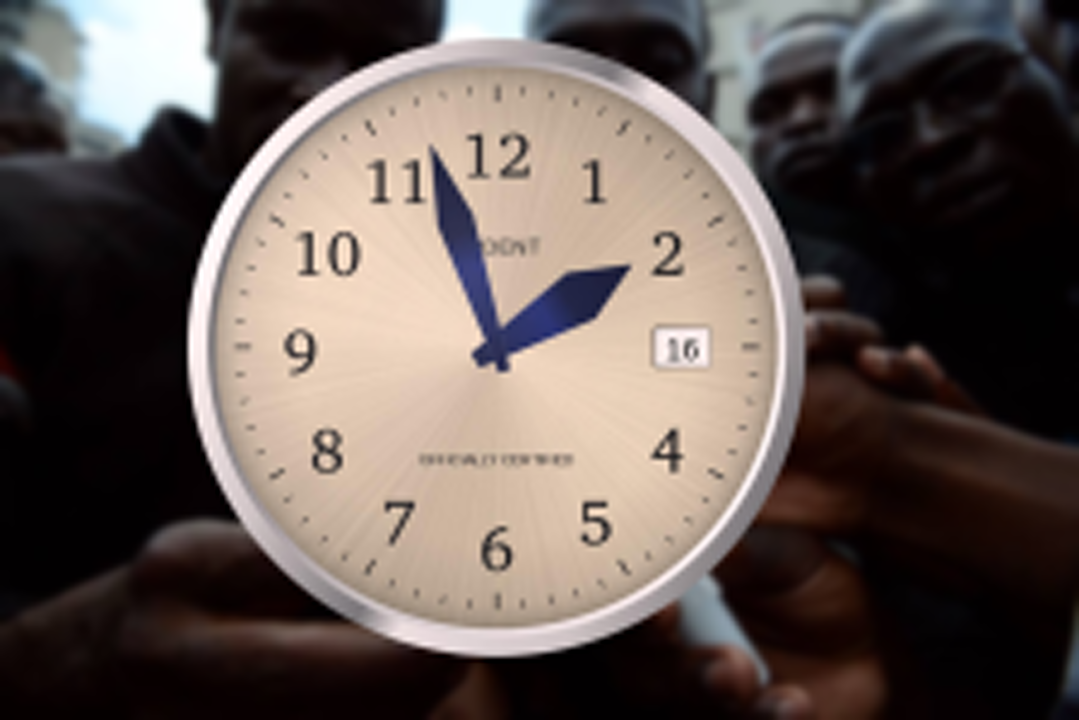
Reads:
{"hour": 1, "minute": 57}
